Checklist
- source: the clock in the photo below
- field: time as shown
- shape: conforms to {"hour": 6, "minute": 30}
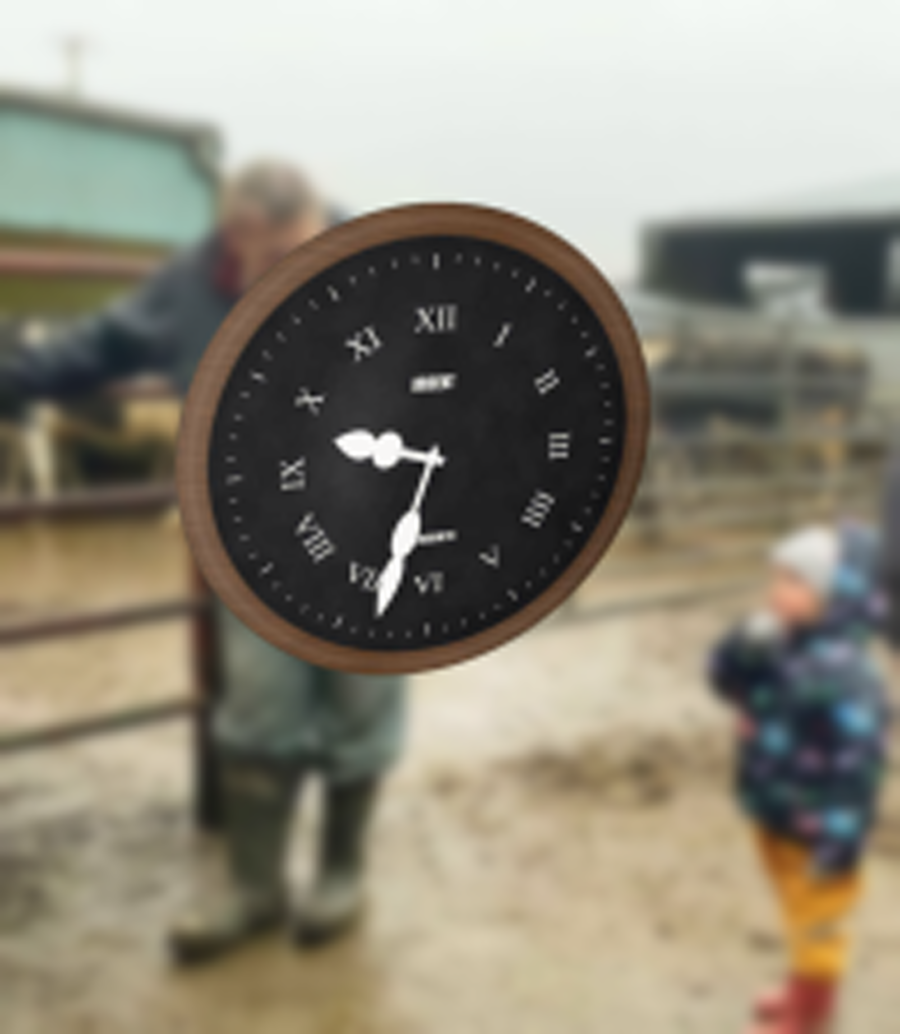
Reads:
{"hour": 9, "minute": 33}
